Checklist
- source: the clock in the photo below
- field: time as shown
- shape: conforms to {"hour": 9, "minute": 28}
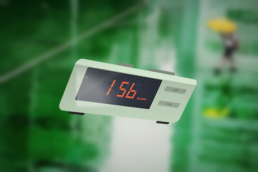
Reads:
{"hour": 1, "minute": 56}
